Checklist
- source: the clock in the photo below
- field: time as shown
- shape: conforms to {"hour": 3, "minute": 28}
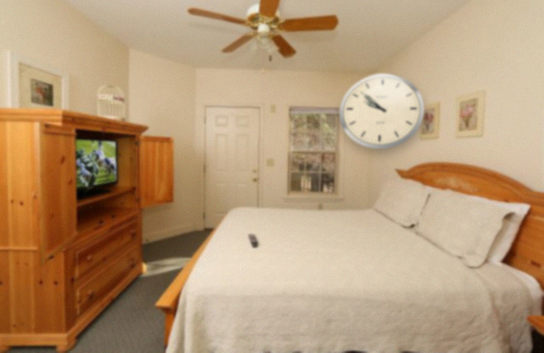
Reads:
{"hour": 9, "minute": 52}
